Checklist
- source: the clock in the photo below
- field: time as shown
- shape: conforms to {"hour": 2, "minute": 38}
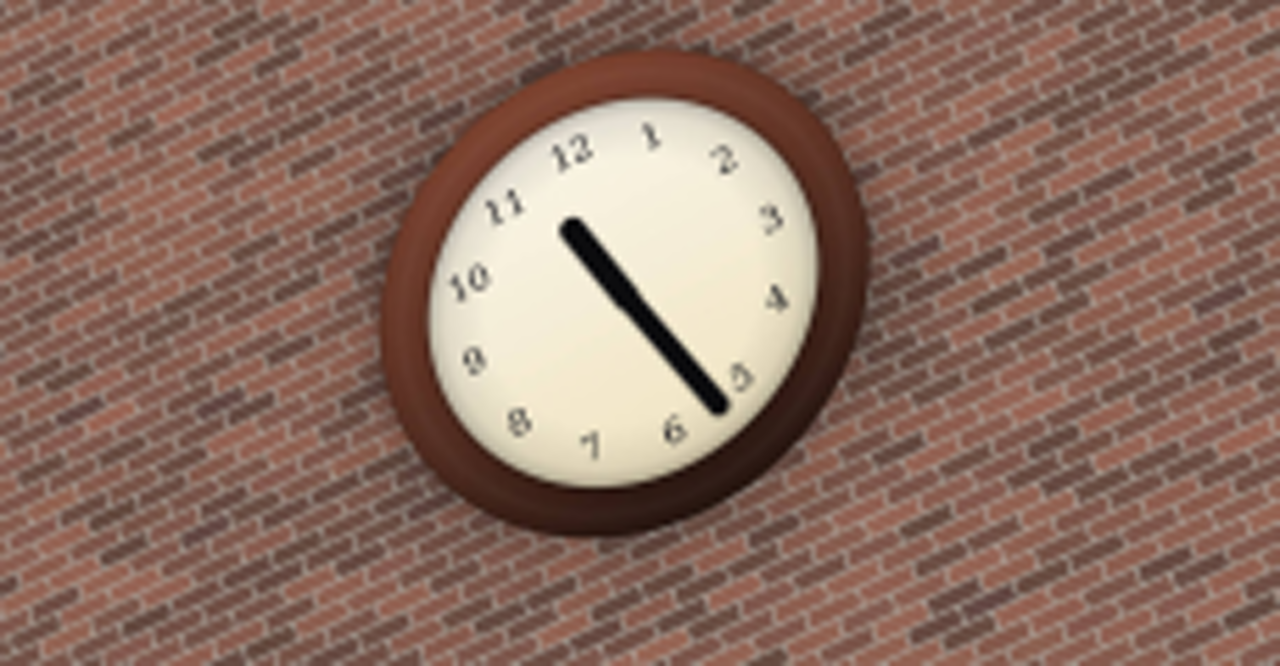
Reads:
{"hour": 11, "minute": 27}
